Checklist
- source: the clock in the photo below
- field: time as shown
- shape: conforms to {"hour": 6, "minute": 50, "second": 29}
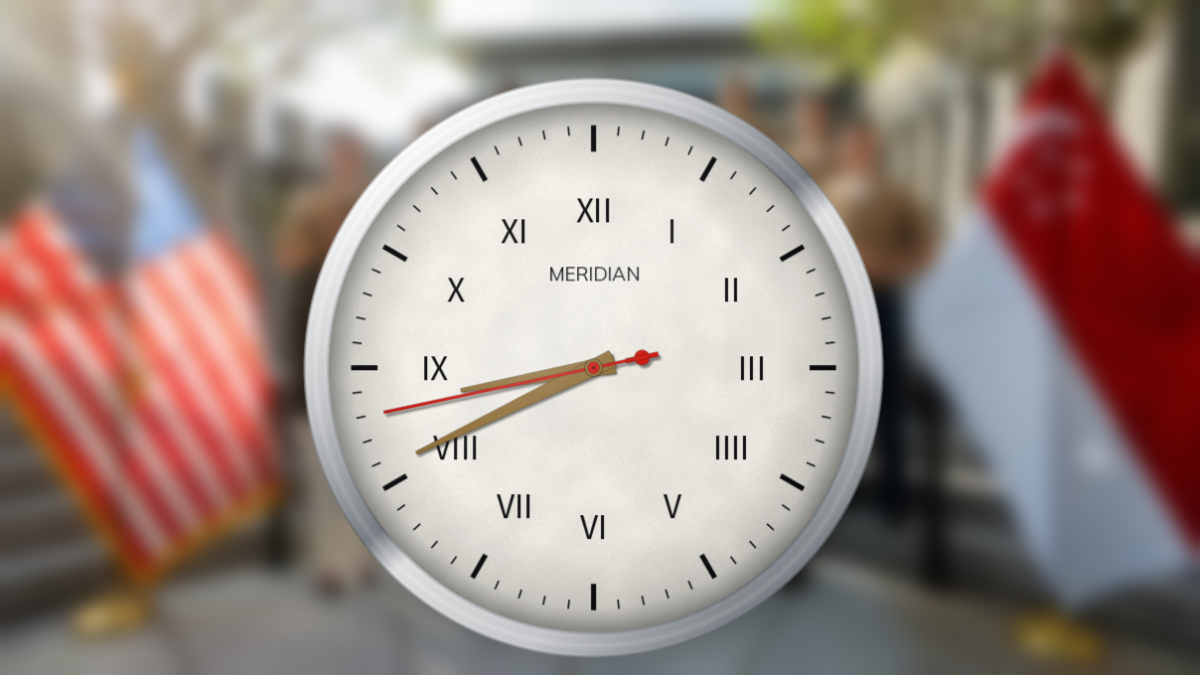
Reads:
{"hour": 8, "minute": 40, "second": 43}
